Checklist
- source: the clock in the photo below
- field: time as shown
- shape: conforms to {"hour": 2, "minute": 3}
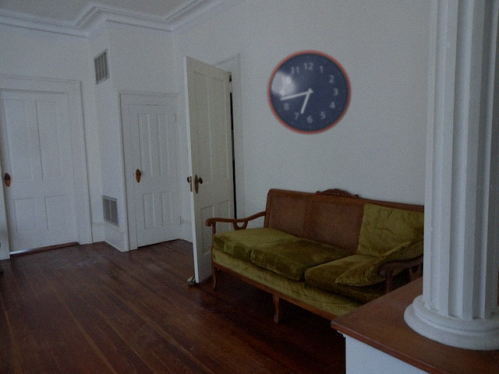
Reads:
{"hour": 6, "minute": 43}
